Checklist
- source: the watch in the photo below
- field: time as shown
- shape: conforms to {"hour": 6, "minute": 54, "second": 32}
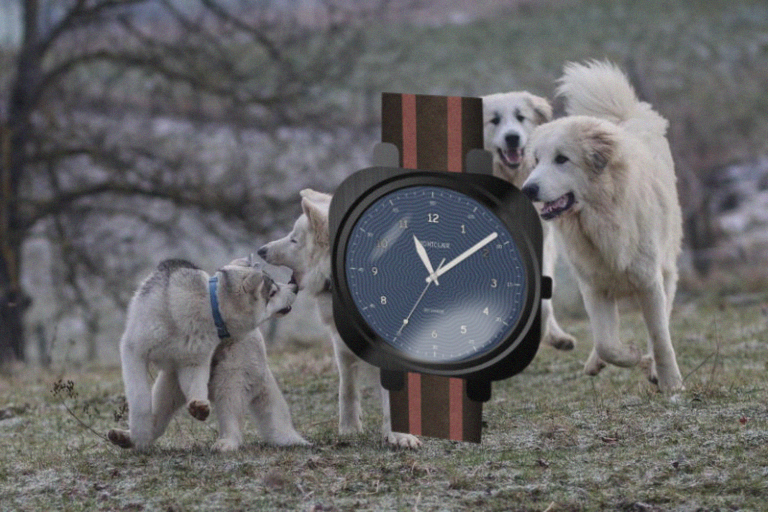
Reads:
{"hour": 11, "minute": 8, "second": 35}
